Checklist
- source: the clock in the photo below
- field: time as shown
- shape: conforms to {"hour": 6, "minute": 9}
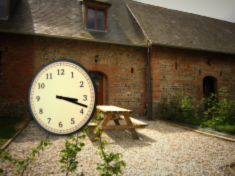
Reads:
{"hour": 3, "minute": 18}
